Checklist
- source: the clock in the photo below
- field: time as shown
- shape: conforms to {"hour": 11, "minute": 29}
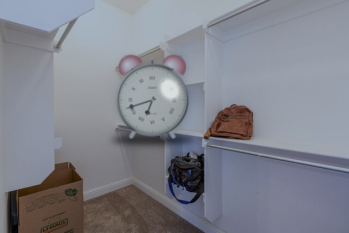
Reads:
{"hour": 6, "minute": 42}
